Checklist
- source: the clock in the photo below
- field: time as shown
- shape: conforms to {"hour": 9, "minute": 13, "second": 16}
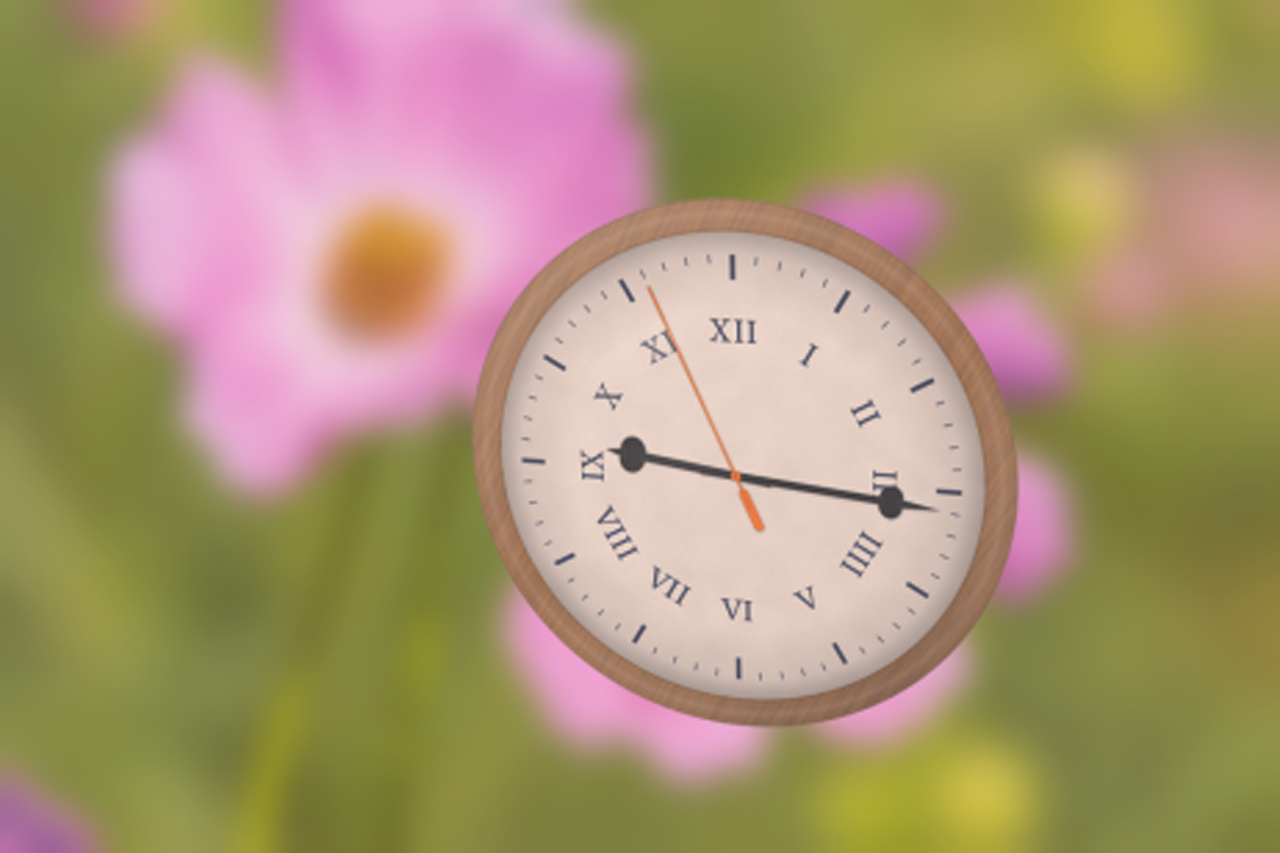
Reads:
{"hour": 9, "minute": 15, "second": 56}
